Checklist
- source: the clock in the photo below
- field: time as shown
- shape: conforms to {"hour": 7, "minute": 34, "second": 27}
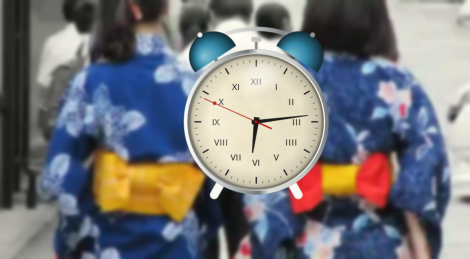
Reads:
{"hour": 6, "minute": 13, "second": 49}
